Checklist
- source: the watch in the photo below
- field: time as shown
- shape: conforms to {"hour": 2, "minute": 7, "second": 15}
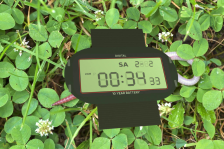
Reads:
{"hour": 0, "minute": 34, "second": 33}
